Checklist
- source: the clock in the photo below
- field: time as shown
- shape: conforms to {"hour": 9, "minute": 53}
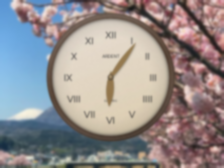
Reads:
{"hour": 6, "minute": 6}
